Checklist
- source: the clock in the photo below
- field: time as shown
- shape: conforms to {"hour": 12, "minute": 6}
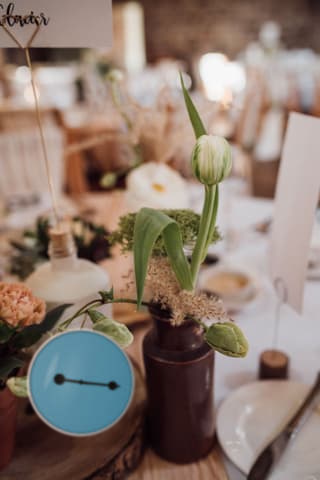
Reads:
{"hour": 9, "minute": 16}
